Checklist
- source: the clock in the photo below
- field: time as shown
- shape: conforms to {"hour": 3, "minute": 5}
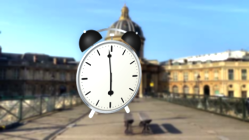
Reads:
{"hour": 5, "minute": 59}
